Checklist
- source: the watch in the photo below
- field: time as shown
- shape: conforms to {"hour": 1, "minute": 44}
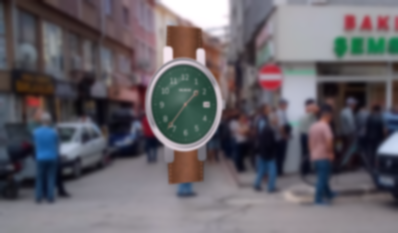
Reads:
{"hour": 1, "minute": 37}
